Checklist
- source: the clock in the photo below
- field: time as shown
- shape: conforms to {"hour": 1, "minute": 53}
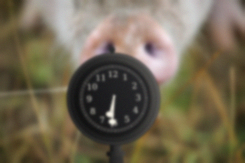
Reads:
{"hour": 6, "minute": 31}
